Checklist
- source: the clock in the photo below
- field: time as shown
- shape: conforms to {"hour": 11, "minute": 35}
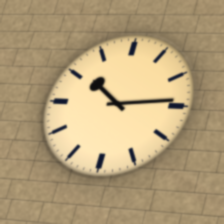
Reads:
{"hour": 10, "minute": 14}
